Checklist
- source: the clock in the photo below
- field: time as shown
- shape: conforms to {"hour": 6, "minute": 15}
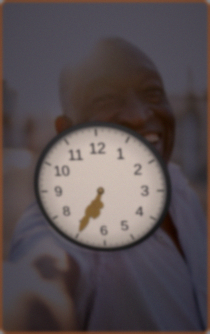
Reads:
{"hour": 6, "minute": 35}
